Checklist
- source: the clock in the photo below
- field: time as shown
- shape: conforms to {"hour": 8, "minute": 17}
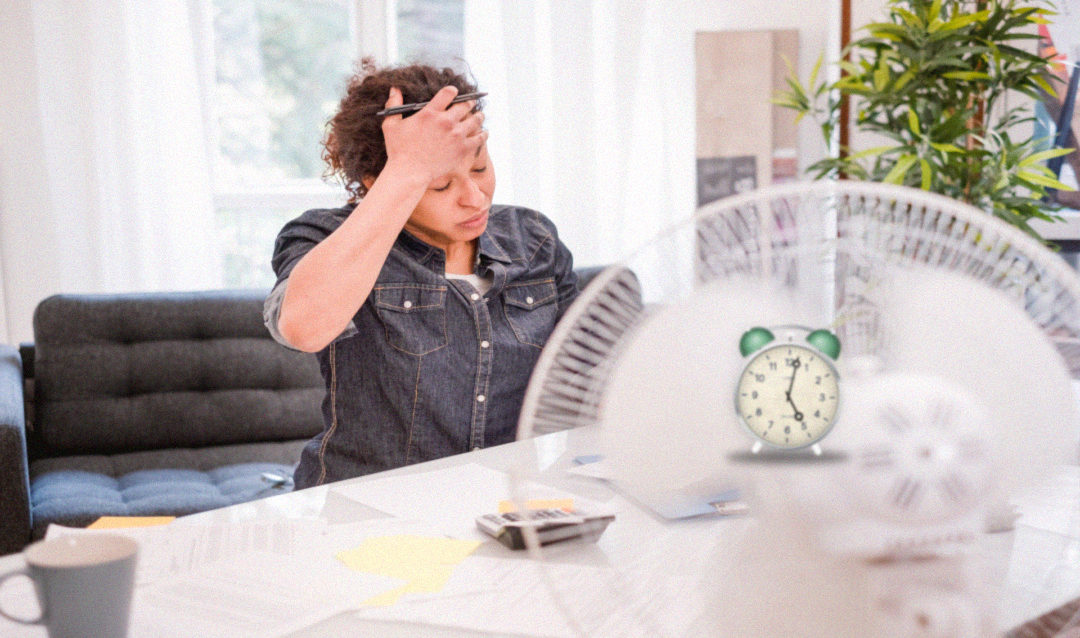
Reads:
{"hour": 5, "minute": 2}
